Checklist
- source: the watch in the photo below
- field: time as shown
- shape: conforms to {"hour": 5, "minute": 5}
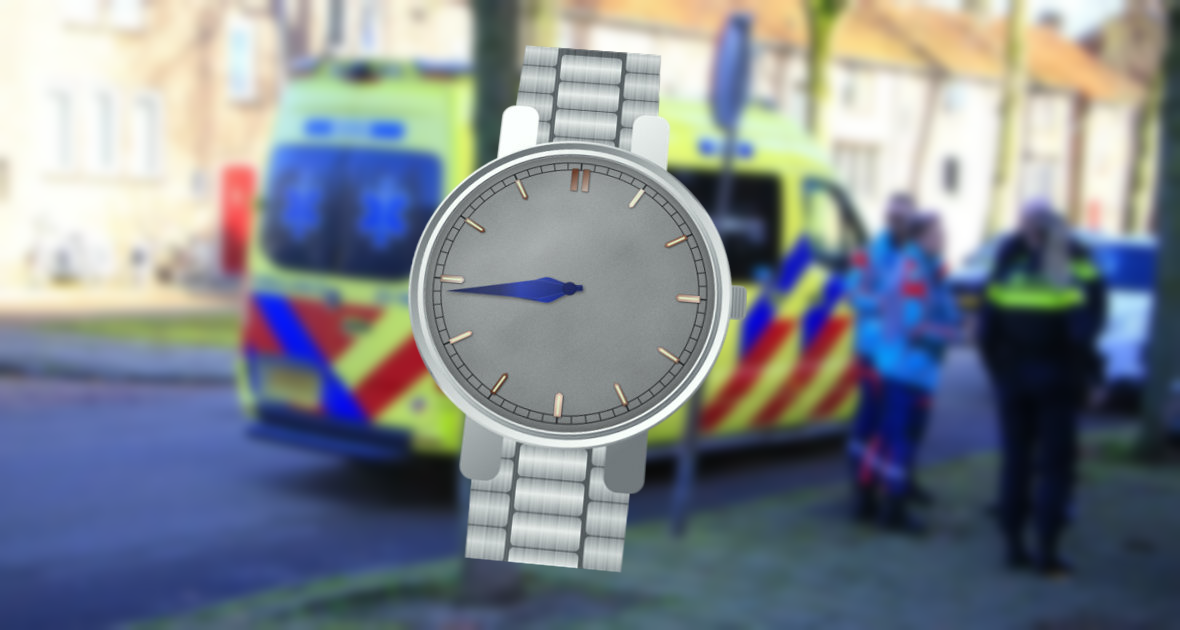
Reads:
{"hour": 8, "minute": 44}
